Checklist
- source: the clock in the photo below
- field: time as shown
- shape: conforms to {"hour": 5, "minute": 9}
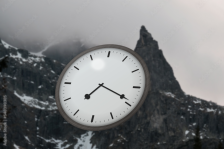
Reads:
{"hour": 7, "minute": 19}
